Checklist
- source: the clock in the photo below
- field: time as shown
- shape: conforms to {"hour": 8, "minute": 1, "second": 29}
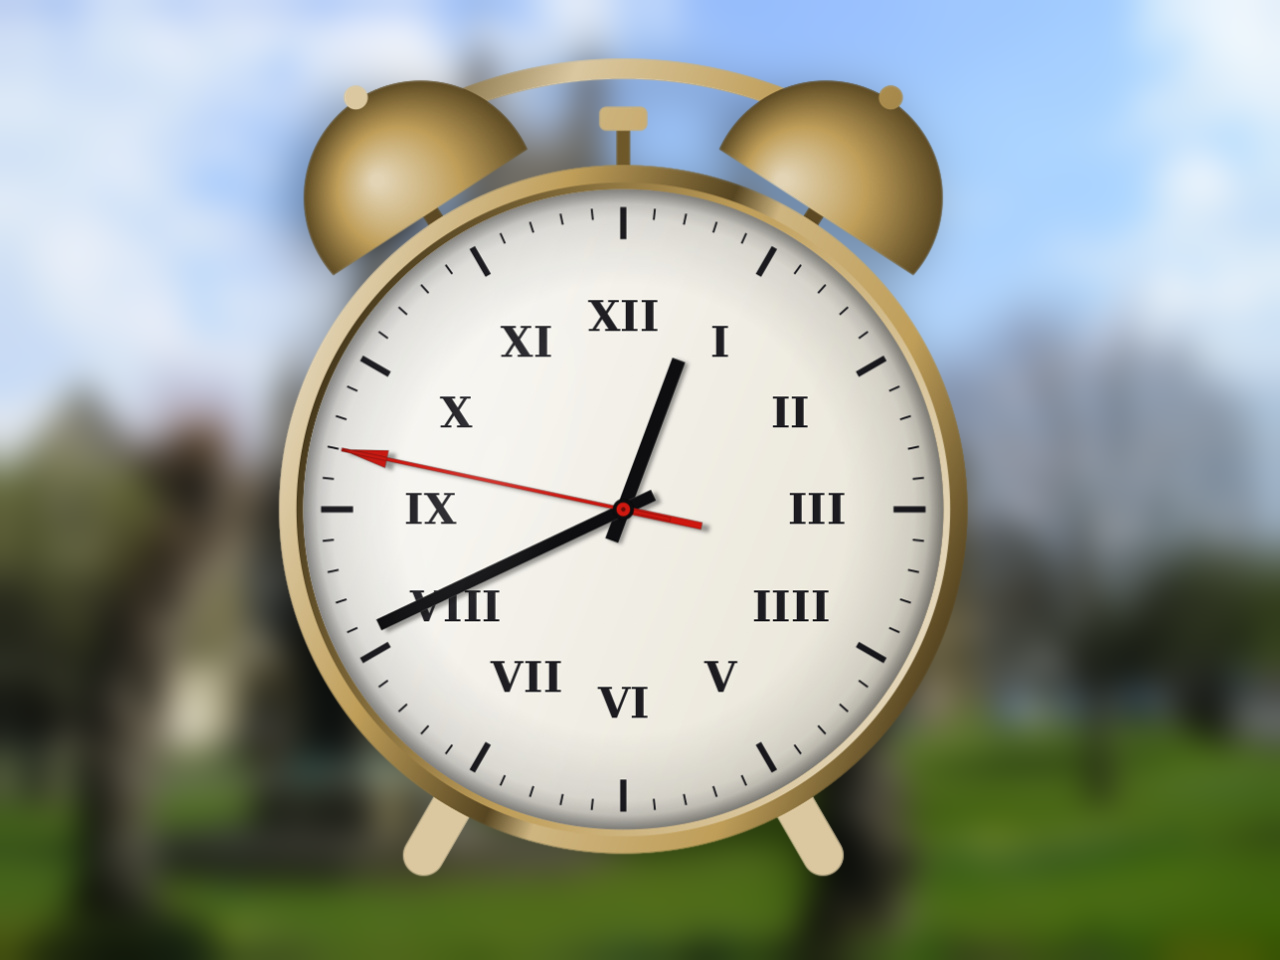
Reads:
{"hour": 12, "minute": 40, "second": 47}
